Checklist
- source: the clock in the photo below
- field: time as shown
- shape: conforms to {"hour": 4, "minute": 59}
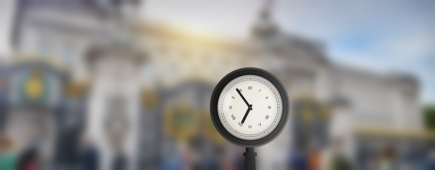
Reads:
{"hour": 6, "minute": 54}
